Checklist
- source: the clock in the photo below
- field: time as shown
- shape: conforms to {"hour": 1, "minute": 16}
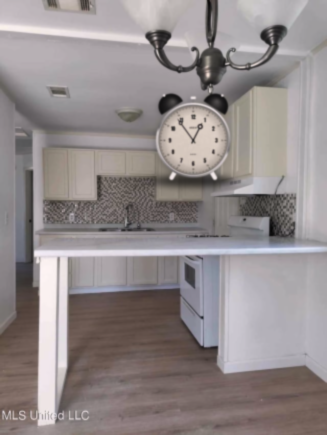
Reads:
{"hour": 12, "minute": 54}
